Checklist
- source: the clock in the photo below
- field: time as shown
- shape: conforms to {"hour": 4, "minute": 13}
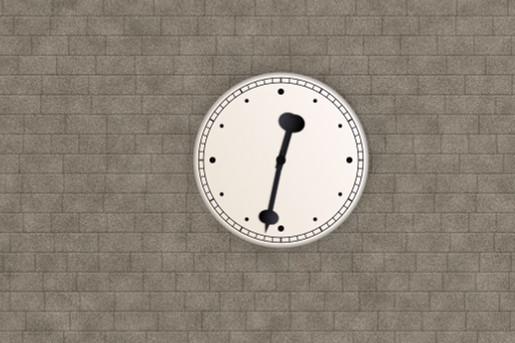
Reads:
{"hour": 12, "minute": 32}
